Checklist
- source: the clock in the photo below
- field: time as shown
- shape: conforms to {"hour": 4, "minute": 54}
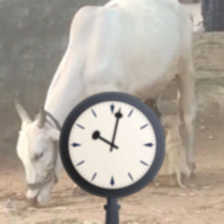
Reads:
{"hour": 10, "minute": 2}
